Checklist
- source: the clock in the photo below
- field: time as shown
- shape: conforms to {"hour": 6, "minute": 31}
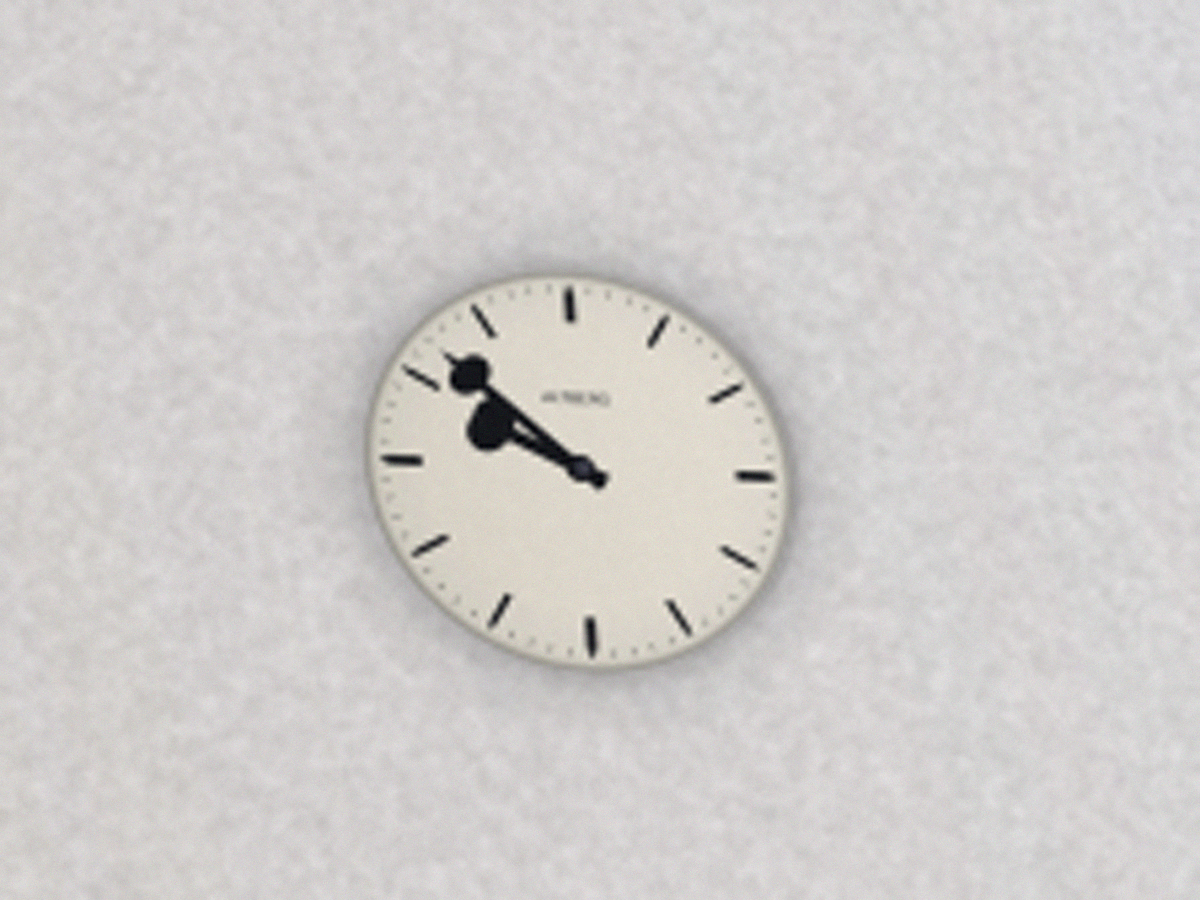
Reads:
{"hour": 9, "minute": 52}
